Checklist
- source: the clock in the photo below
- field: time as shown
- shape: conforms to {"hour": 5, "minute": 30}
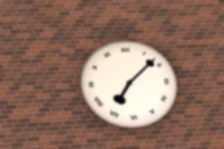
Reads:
{"hour": 7, "minute": 8}
